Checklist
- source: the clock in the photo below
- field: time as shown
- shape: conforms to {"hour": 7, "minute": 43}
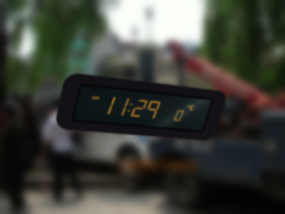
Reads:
{"hour": 11, "minute": 29}
